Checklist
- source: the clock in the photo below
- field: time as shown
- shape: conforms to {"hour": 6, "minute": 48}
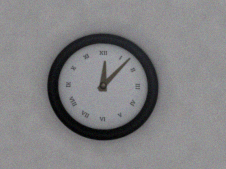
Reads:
{"hour": 12, "minute": 7}
